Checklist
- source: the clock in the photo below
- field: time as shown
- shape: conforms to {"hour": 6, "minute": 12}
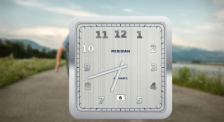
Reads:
{"hour": 6, "minute": 42}
